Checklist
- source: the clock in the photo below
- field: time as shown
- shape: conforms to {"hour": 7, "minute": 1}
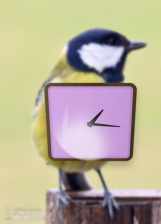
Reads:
{"hour": 1, "minute": 16}
